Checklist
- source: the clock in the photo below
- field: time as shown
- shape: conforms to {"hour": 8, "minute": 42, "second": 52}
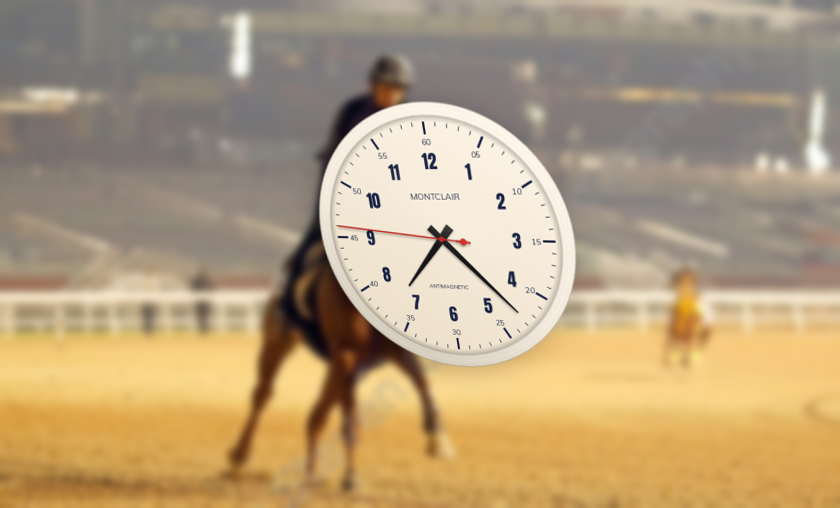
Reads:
{"hour": 7, "minute": 22, "second": 46}
